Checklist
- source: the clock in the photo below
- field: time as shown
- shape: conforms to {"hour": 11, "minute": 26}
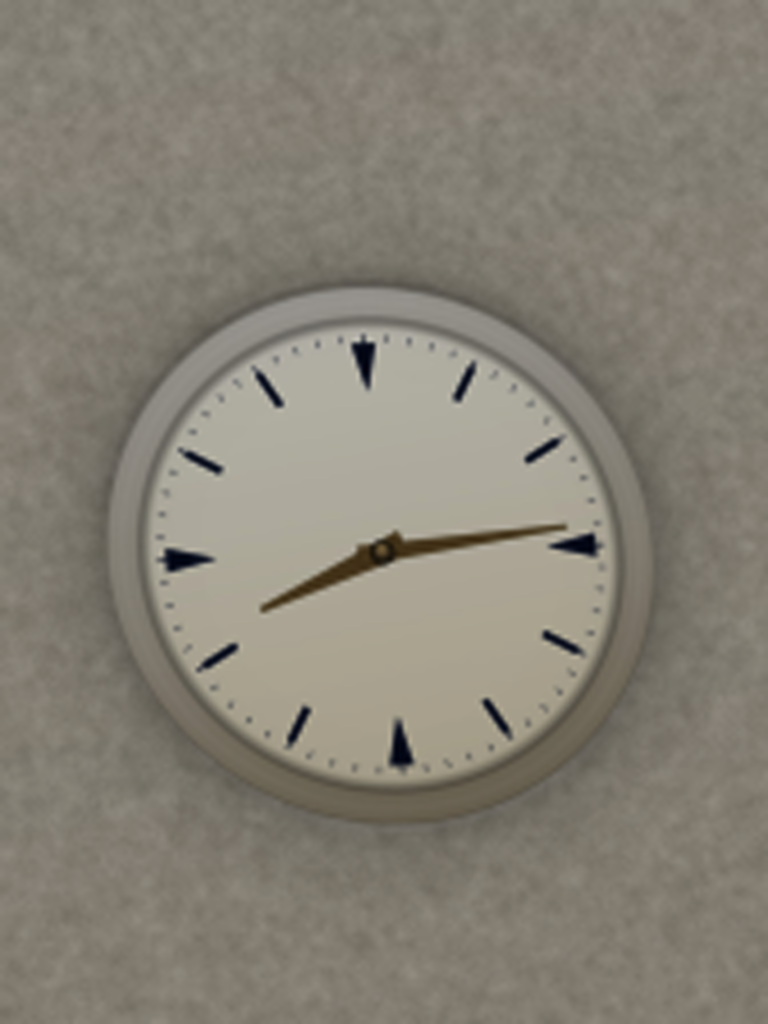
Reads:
{"hour": 8, "minute": 14}
